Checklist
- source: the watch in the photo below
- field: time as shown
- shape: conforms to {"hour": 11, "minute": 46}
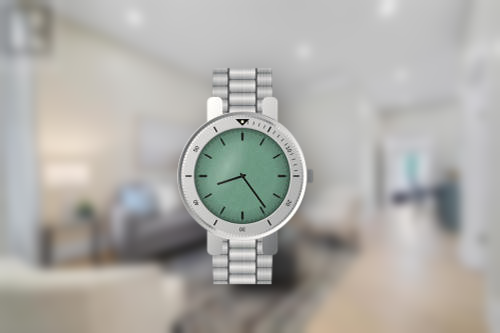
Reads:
{"hour": 8, "minute": 24}
